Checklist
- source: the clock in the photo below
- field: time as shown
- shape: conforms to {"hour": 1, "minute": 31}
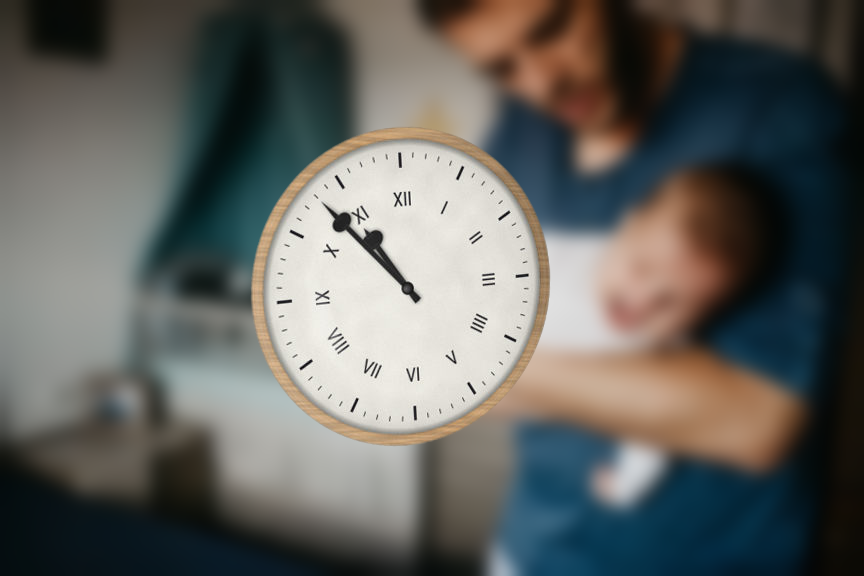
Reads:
{"hour": 10, "minute": 53}
